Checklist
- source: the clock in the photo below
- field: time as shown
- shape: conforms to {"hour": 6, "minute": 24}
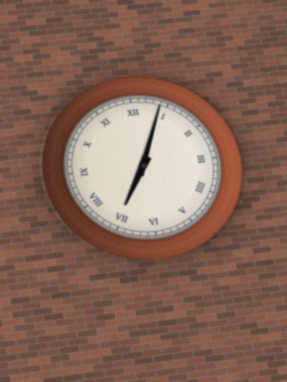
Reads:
{"hour": 7, "minute": 4}
